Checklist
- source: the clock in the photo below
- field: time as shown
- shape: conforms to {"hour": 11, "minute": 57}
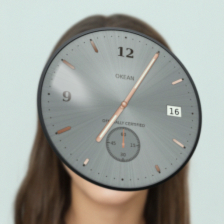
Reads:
{"hour": 7, "minute": 5}
